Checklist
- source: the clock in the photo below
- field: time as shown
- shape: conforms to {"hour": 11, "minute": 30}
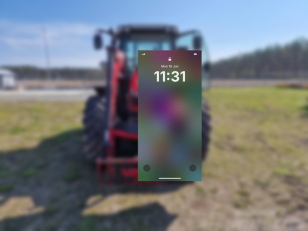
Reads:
{"hour": 11, "minute": 31}
